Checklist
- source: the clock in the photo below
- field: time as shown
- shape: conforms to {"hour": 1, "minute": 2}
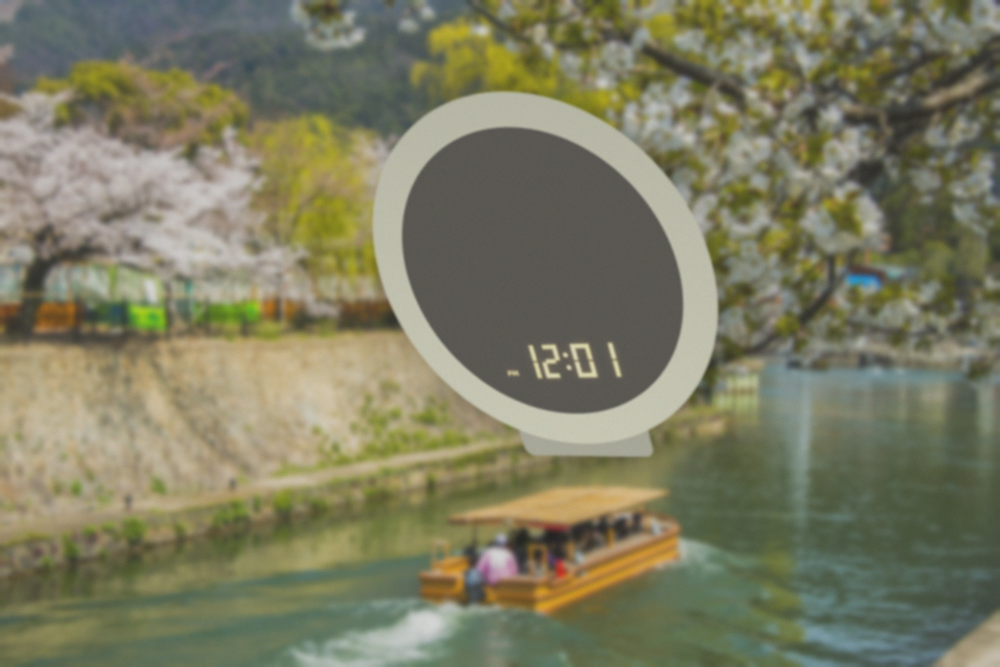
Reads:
{"hour": 12, "minute": 1}
